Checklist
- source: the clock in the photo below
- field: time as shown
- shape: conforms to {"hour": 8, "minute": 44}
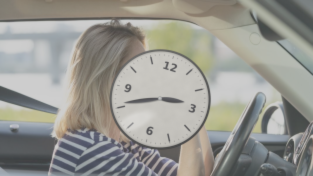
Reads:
{"hour": 2, "minute": 41}
